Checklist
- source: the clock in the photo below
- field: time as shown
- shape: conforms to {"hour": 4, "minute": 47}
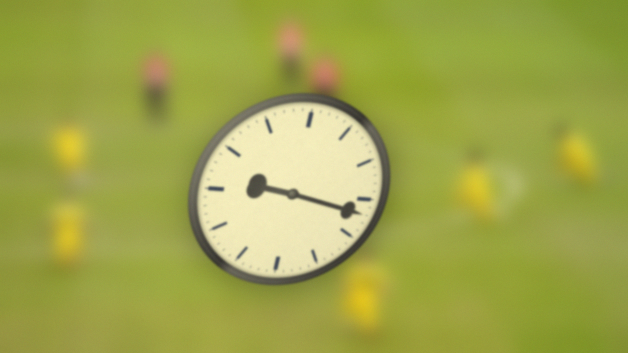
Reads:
{"hour": 9, "minute": 17}
